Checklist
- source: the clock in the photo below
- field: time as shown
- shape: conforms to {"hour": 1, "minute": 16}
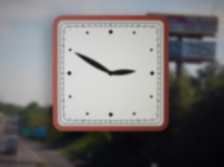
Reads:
{"hour": 2, "minute": 50}
